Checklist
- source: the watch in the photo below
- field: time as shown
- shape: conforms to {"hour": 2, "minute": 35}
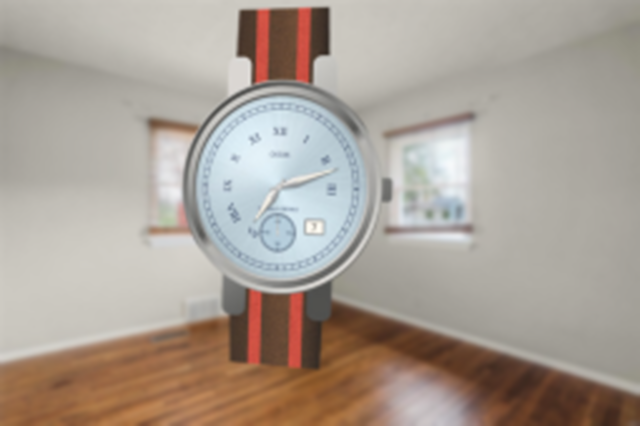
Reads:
{"hour": 7, "minute": 12}
